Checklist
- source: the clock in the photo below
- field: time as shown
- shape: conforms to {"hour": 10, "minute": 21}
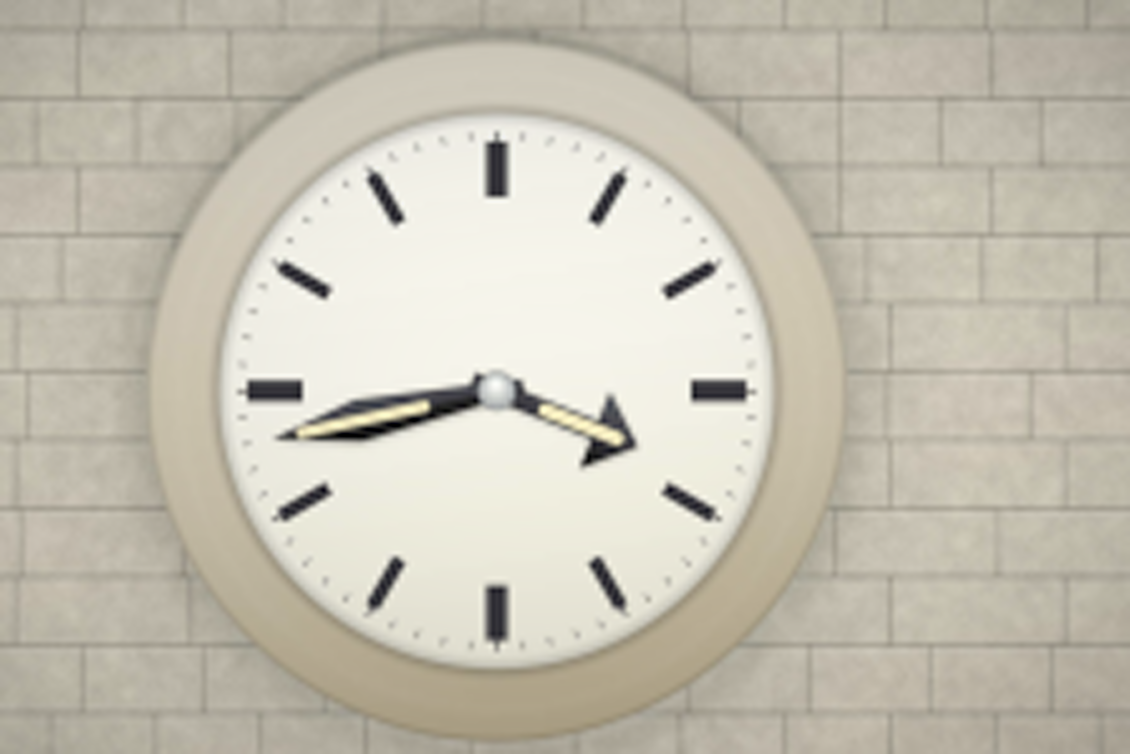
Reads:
{"hour": 3, "minute": 43}
